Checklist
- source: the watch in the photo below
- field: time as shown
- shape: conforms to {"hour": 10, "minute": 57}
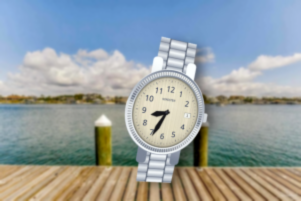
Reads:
{"hour": 8, "minute": 34}
